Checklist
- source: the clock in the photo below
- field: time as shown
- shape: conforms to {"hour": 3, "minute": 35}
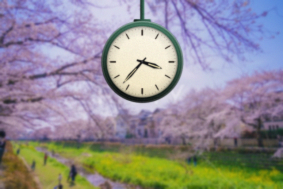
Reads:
{"hour": 3, "minute": 37}
